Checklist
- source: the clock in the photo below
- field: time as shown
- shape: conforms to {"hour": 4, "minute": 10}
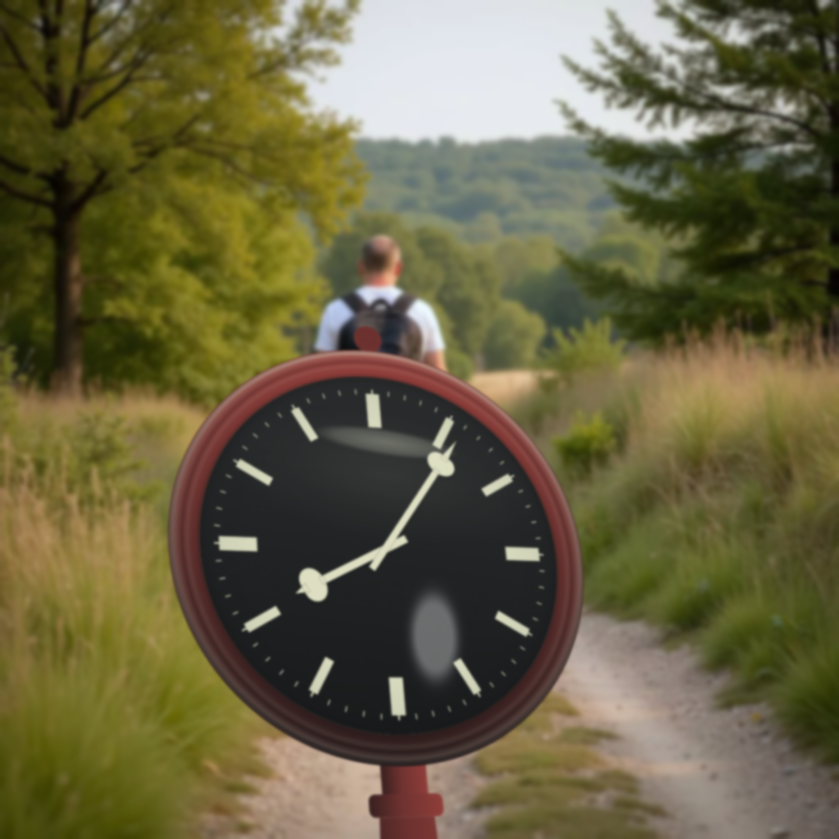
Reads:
{"hour": 8, "minute": 6}
